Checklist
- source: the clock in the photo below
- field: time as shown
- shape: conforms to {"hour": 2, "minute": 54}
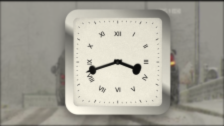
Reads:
{"hour": 3, "minute": 42}
